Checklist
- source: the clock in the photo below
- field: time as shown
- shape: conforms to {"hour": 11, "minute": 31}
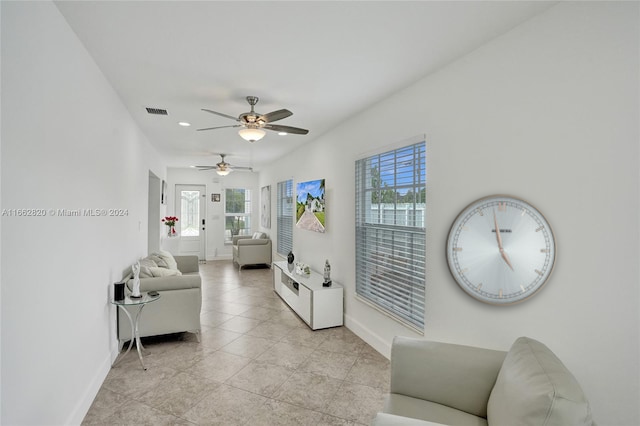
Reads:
{"hour": 4, "minute": 58}
